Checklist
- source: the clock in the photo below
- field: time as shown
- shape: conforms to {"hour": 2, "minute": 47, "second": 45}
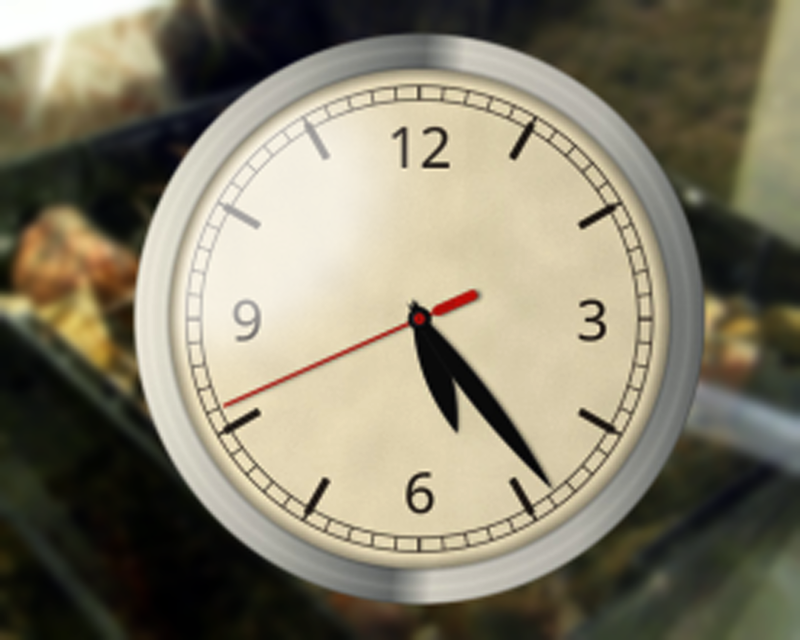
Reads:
{"hour": 5, "minute": 23, "second": 41}
